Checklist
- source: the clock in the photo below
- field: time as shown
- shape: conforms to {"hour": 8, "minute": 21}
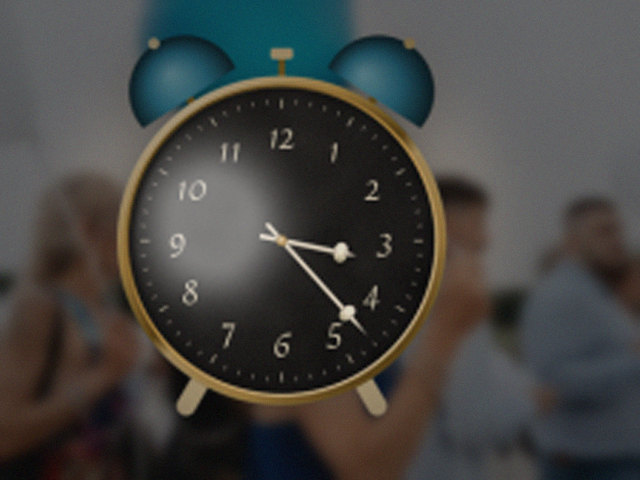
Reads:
{"hour": 3, "minute": 23}
